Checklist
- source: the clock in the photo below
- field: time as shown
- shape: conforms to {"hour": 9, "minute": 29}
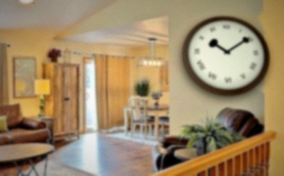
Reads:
{"hour": 10, "minute": 9}
